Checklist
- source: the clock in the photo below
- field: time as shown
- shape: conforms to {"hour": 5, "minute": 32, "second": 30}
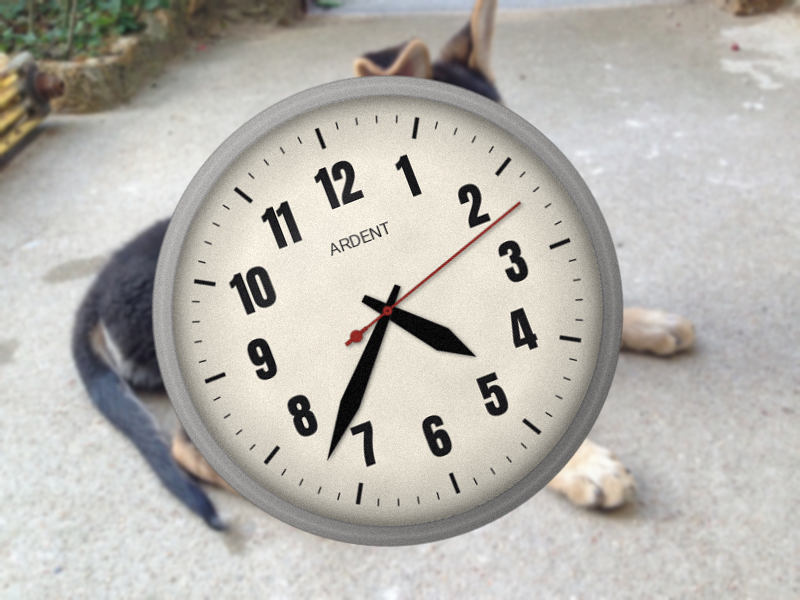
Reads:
{"hour": 4, "minute": 37, "second": 12}
